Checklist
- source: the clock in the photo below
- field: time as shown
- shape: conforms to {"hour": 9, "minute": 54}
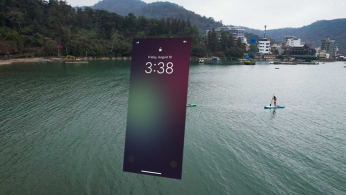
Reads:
{"hour": 3, "minute": 38}
